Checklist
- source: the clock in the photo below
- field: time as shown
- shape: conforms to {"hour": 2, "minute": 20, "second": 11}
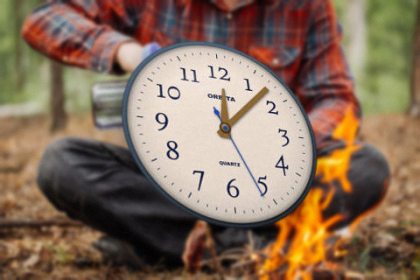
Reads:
{"hour": 12, "minute": 7, "second": 26}
